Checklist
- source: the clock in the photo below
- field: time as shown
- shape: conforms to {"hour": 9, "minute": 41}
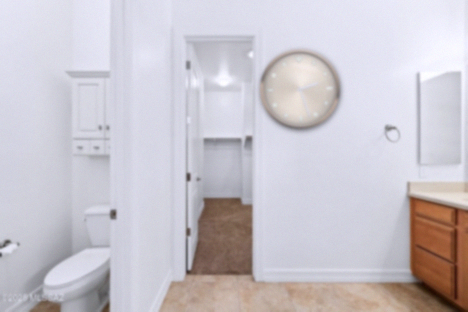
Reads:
{"hour": 2, "minute": 27}
